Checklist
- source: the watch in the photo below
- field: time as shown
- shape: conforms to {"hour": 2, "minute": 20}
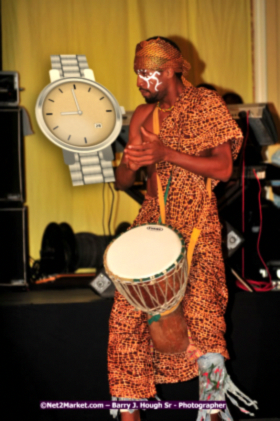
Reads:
{"hour": 8, "minute": 59}
